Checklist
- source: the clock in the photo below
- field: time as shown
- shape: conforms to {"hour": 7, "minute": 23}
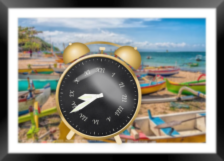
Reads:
{"hour": 8, "minute": 39}
